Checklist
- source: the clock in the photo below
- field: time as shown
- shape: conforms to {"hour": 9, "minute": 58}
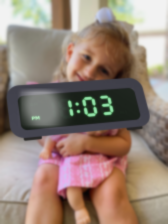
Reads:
{"hour": 1, "minute": 3}
